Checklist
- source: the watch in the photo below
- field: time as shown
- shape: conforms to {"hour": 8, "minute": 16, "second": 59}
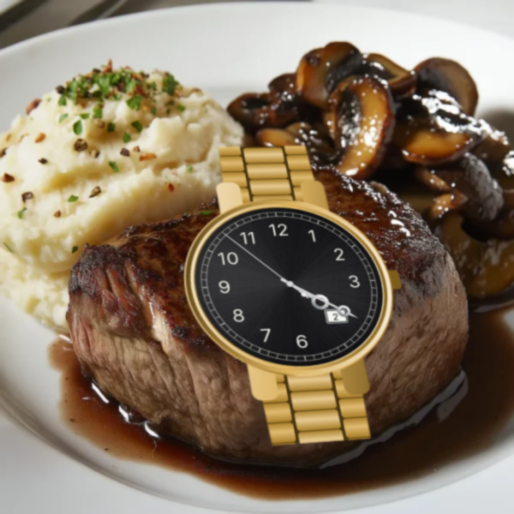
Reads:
{"hour": 4, "minute": 20, "second": 53}
